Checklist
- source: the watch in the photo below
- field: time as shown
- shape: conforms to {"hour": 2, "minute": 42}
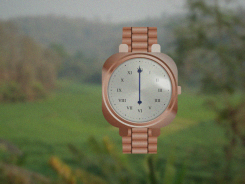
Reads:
{"hour": 6, "minute": 0}
